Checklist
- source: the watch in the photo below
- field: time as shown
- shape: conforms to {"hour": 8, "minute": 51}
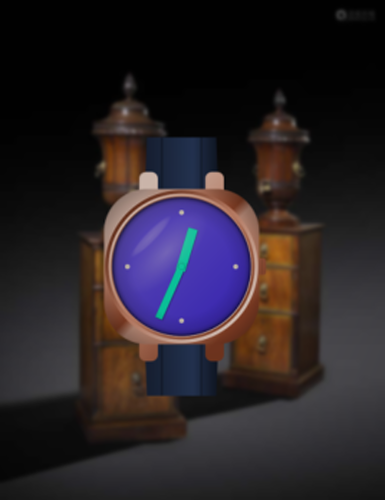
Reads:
{"hour": 12, "minute": 34}
